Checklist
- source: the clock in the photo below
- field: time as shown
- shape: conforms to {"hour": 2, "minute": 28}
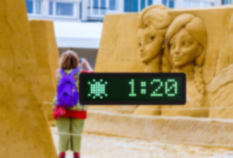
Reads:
{"hour": 1, "minute": 20}
